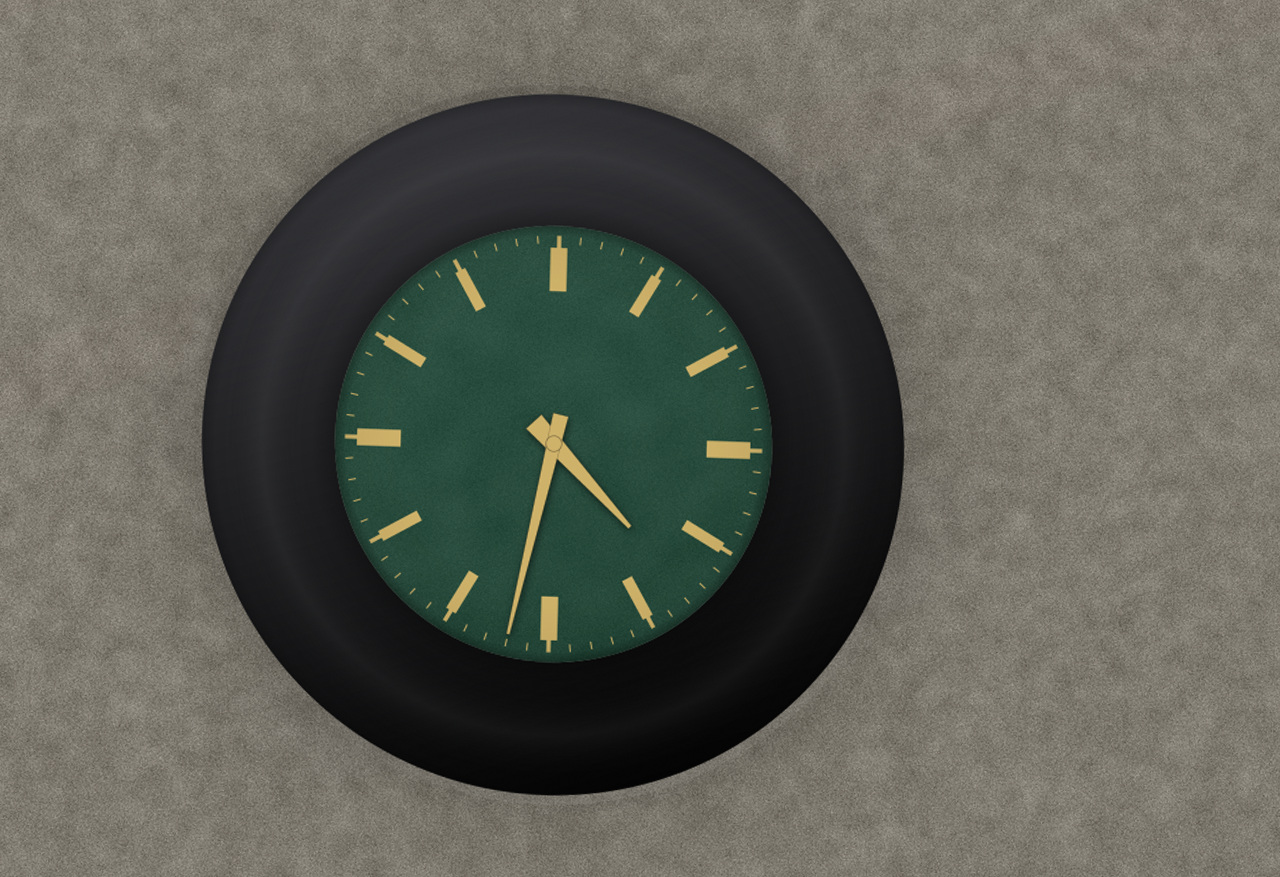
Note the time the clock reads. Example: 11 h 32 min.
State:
4 h 32 min
